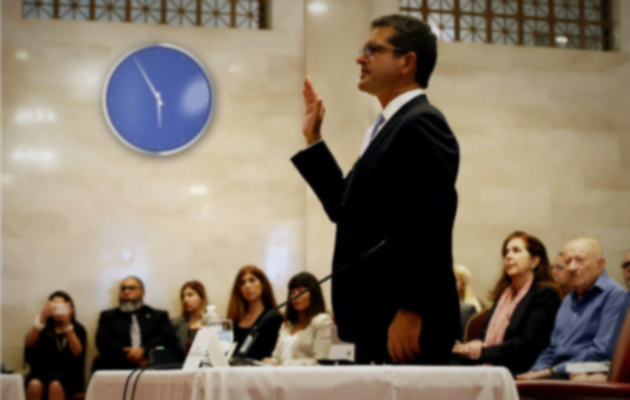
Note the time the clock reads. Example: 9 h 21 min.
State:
5 h 55 min
